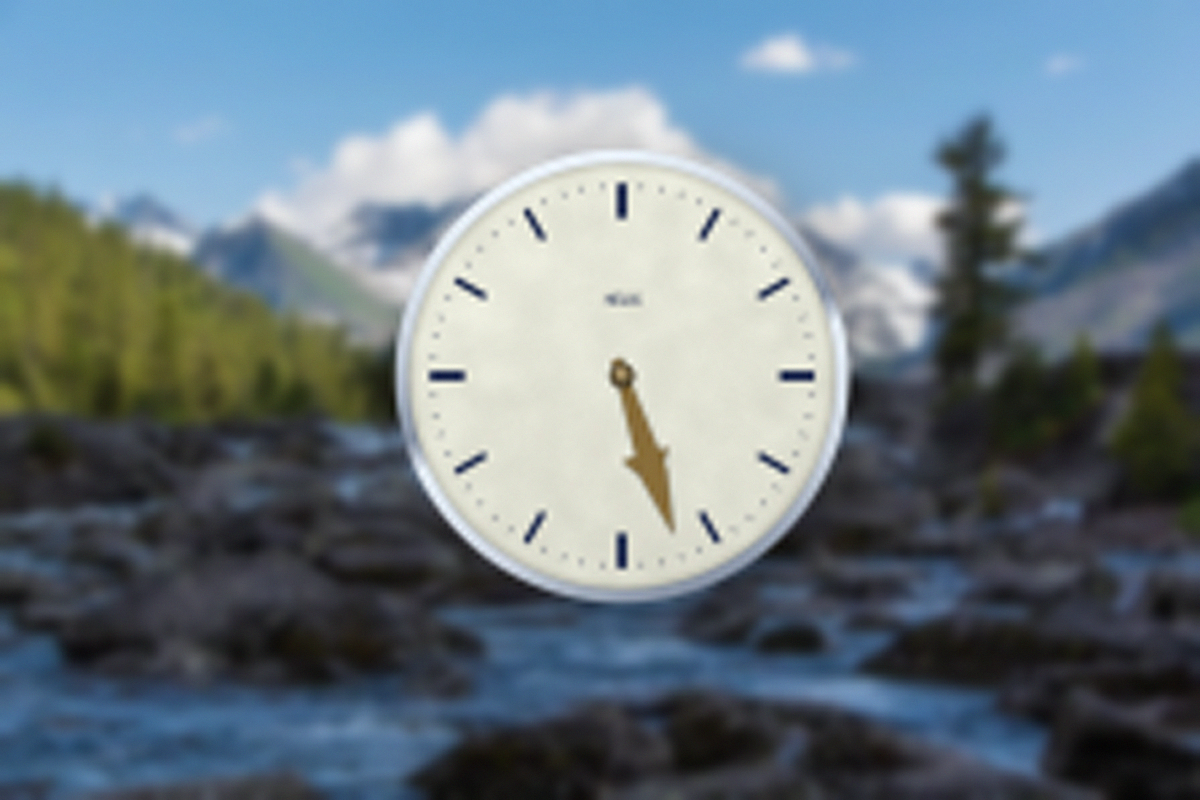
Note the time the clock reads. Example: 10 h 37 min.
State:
5 h 27 min
